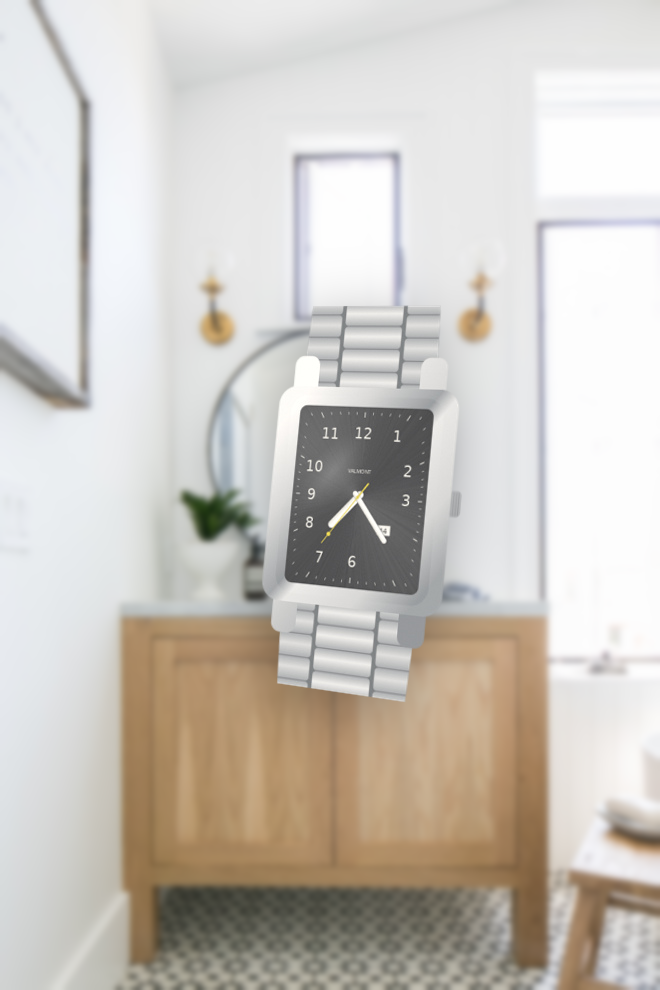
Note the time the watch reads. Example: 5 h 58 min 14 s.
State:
7 h 23 min 36 s
